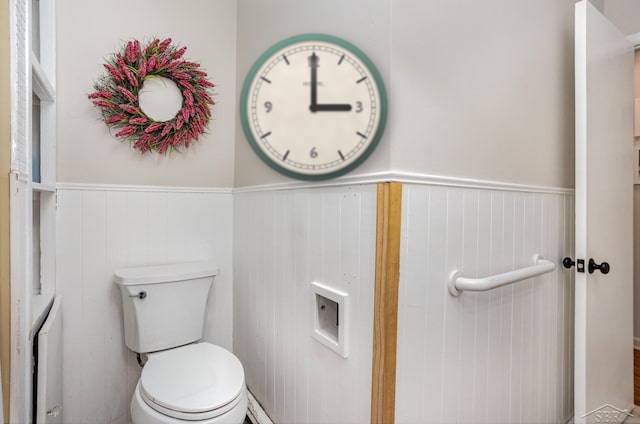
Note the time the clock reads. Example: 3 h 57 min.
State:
3 h 00 min
